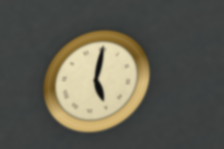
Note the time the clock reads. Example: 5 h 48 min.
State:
5 h 00 min
